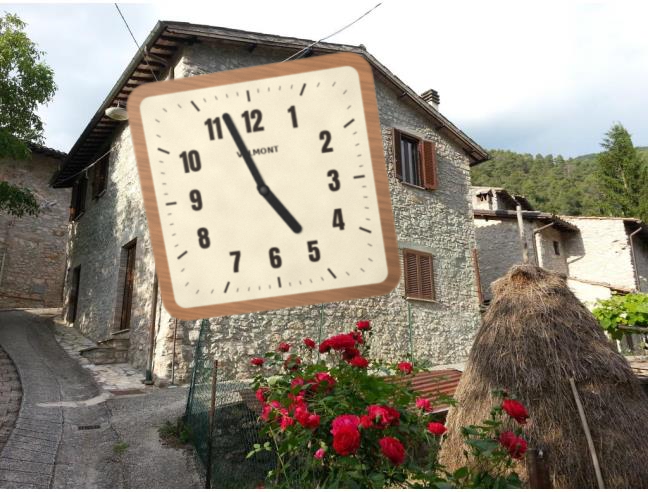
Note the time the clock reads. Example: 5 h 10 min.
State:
4 h 57 min
